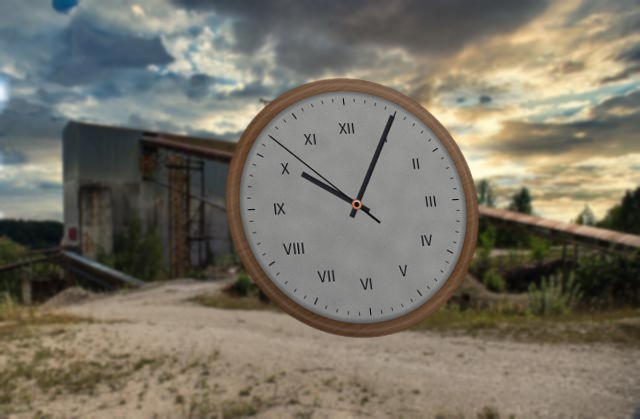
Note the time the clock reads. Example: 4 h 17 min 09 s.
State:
10 h 04 min 52 s
